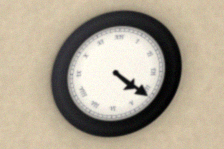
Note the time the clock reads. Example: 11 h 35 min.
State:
4 h 21 min
